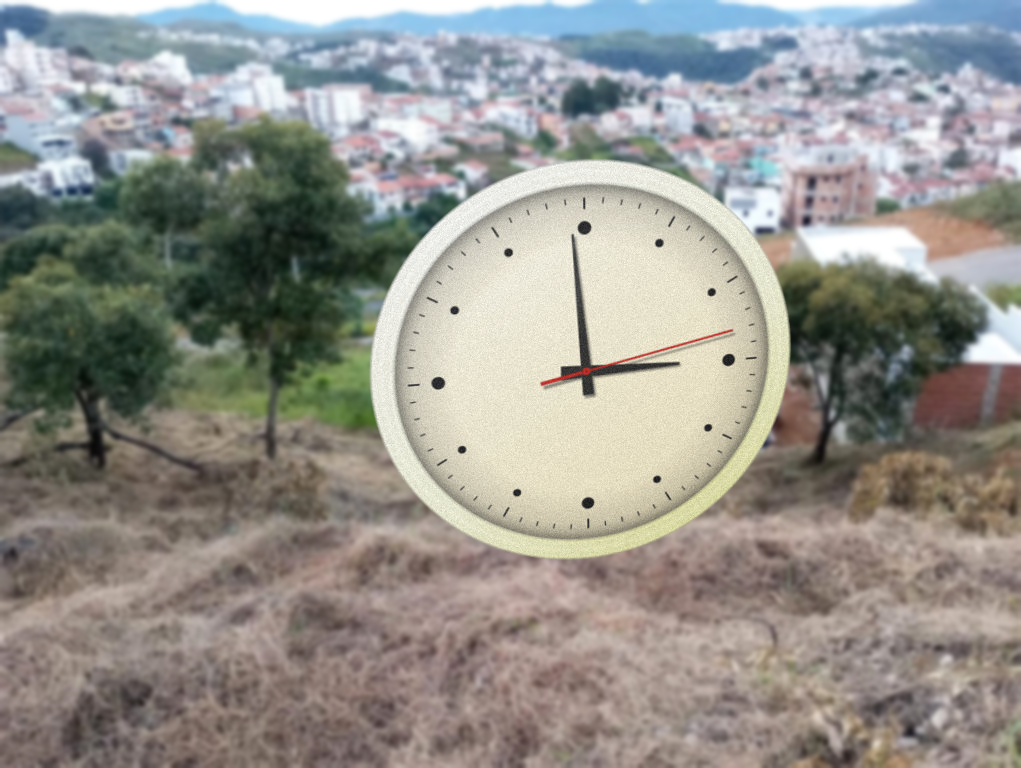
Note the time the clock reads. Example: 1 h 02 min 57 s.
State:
2 h 59 min 13 s
